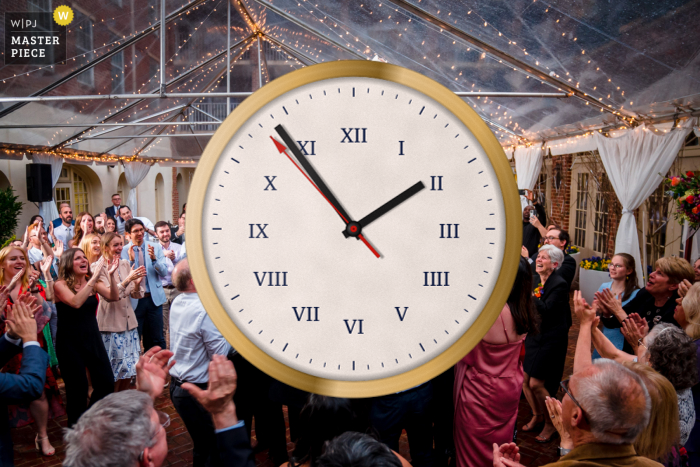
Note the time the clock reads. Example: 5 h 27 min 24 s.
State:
1 h 53 min 53 s
